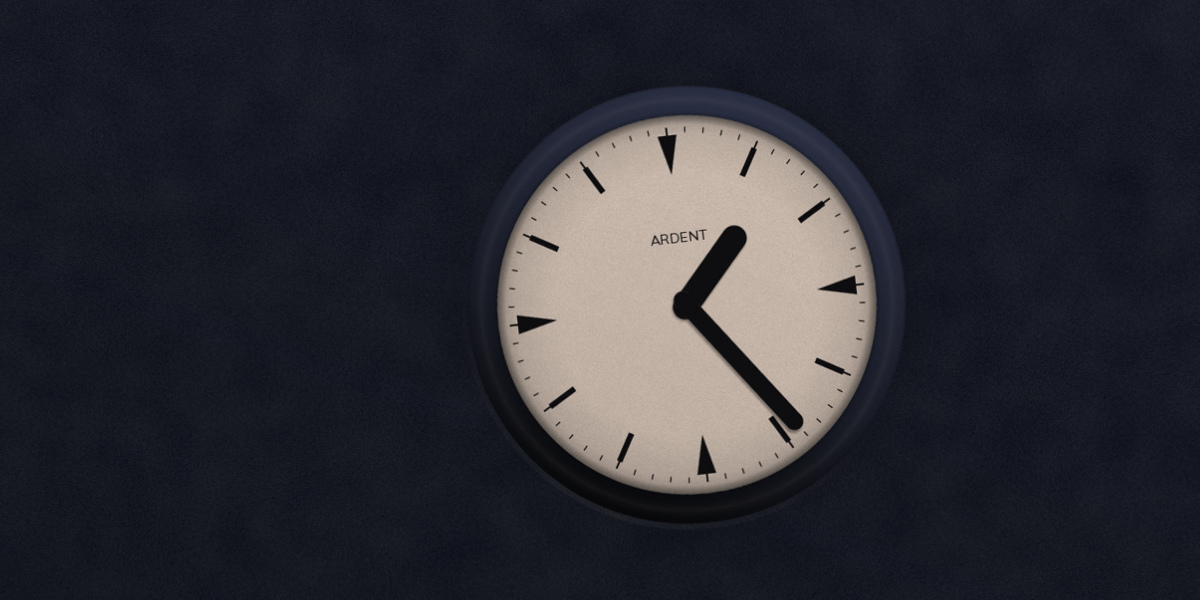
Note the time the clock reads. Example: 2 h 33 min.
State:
1 h 24 min
